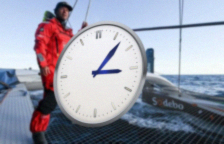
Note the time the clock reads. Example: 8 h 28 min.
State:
3 h 07 min
